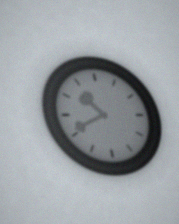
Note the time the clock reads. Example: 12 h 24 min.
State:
10 h 41 min
